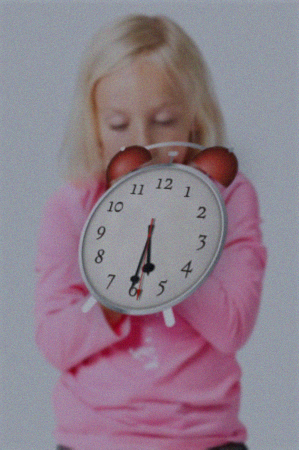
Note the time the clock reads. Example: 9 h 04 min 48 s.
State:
5 h 30 min 29 s
